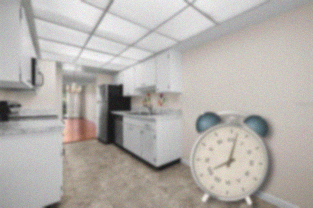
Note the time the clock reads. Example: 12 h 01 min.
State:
8 h 02 min
